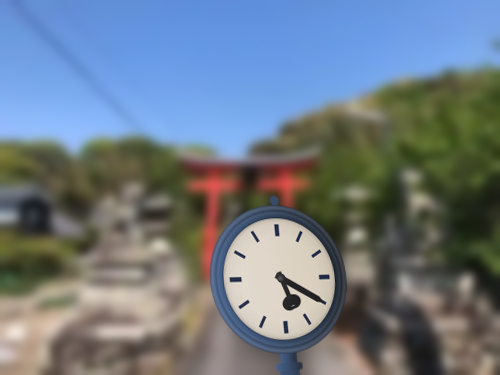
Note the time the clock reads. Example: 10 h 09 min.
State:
5 h 20 min
